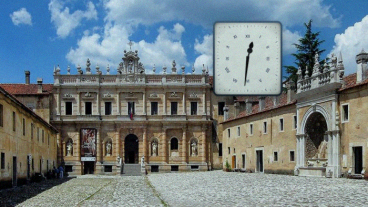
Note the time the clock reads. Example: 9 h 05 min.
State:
12 h 31 min
